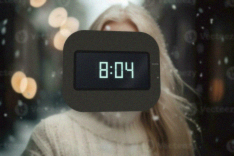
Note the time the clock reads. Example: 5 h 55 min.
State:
8 h 04 min
